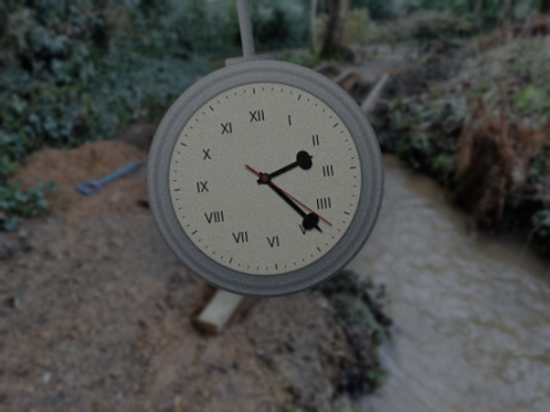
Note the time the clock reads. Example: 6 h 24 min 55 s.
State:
2 h 23 min 22 s
